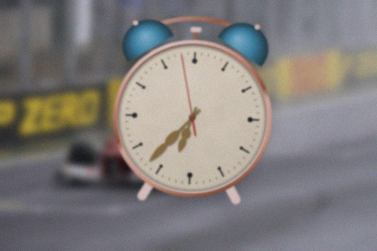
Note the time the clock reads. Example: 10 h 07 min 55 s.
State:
6 h 36 min 58 s
